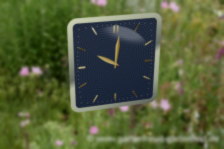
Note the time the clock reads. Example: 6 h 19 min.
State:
10 h 01 min
